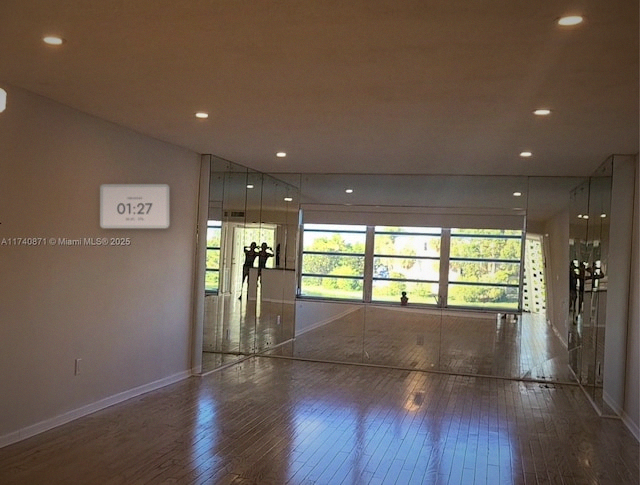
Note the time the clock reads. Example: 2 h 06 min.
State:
1 h 27 min
